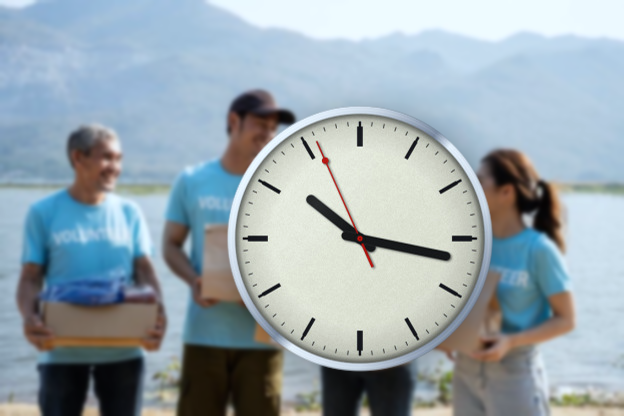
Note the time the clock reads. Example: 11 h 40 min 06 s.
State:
10 h 16 min 56 s
